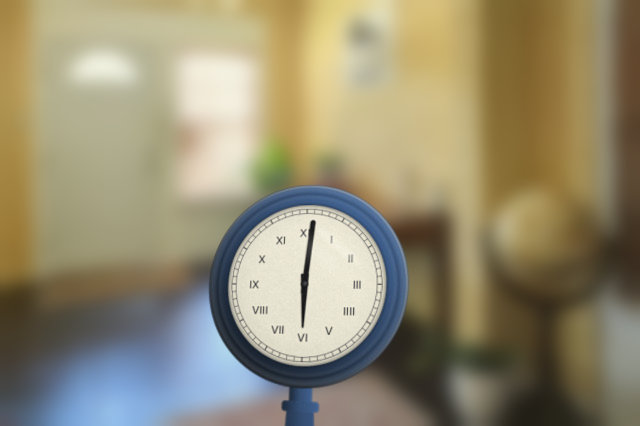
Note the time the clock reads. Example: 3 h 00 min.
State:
6 h 01 min
